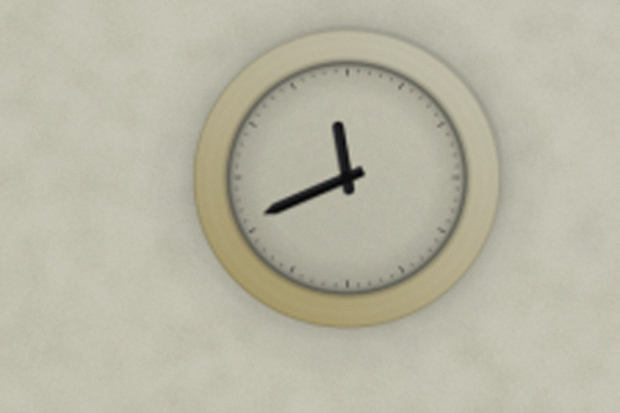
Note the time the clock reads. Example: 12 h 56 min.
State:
11 h 41 min
